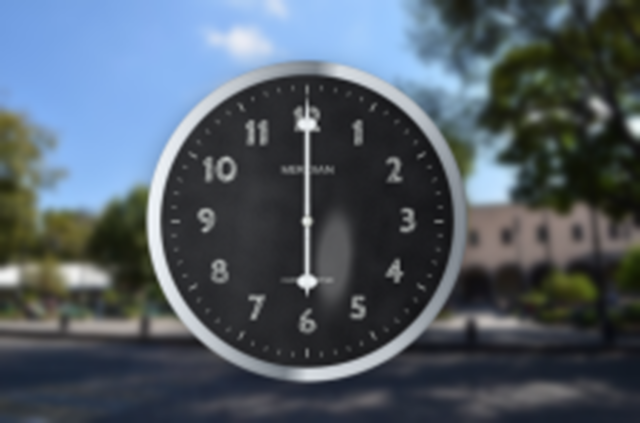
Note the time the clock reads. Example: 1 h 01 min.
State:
6 h 00 min
